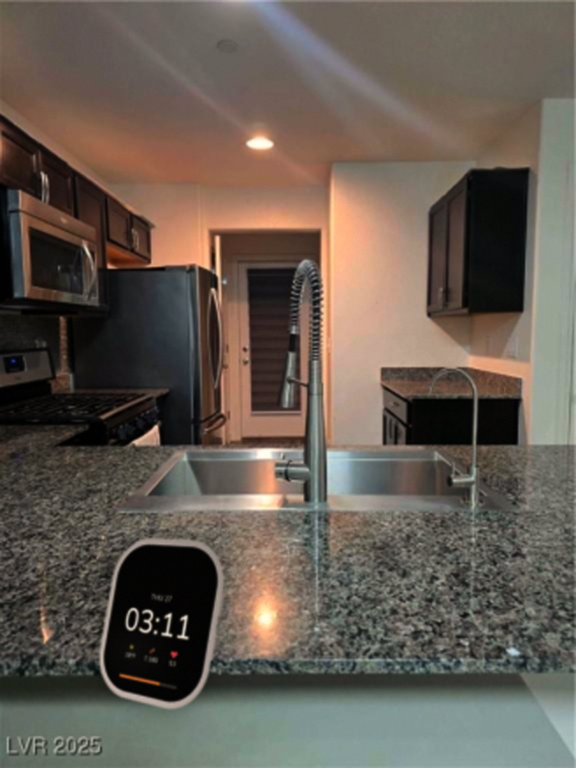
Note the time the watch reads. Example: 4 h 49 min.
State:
3 h 11 min
